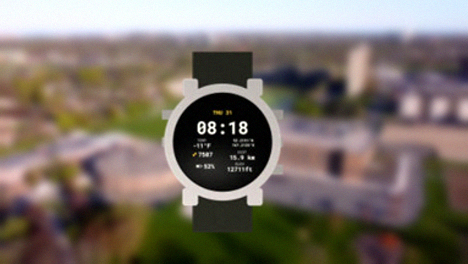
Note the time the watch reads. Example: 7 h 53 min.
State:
8 h 18 min
